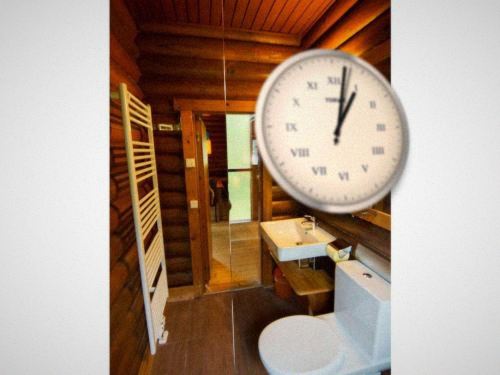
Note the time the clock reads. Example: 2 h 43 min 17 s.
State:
1 h 02 min 03 s
